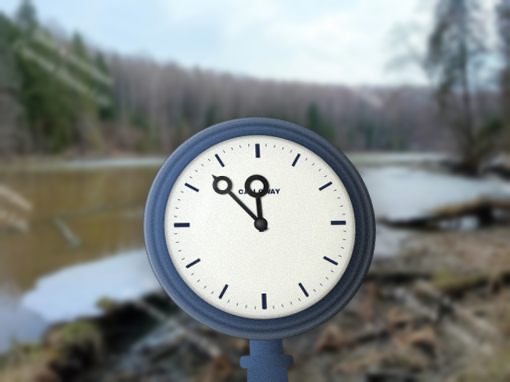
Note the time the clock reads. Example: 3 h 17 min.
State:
11 h 53 min
